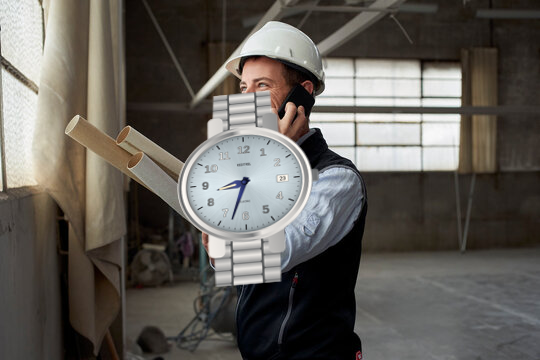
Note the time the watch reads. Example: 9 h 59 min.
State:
8 h 33 min
